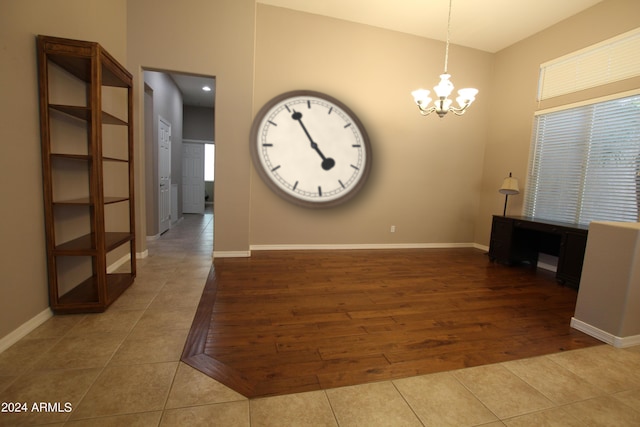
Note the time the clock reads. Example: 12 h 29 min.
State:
4 h 56 min
